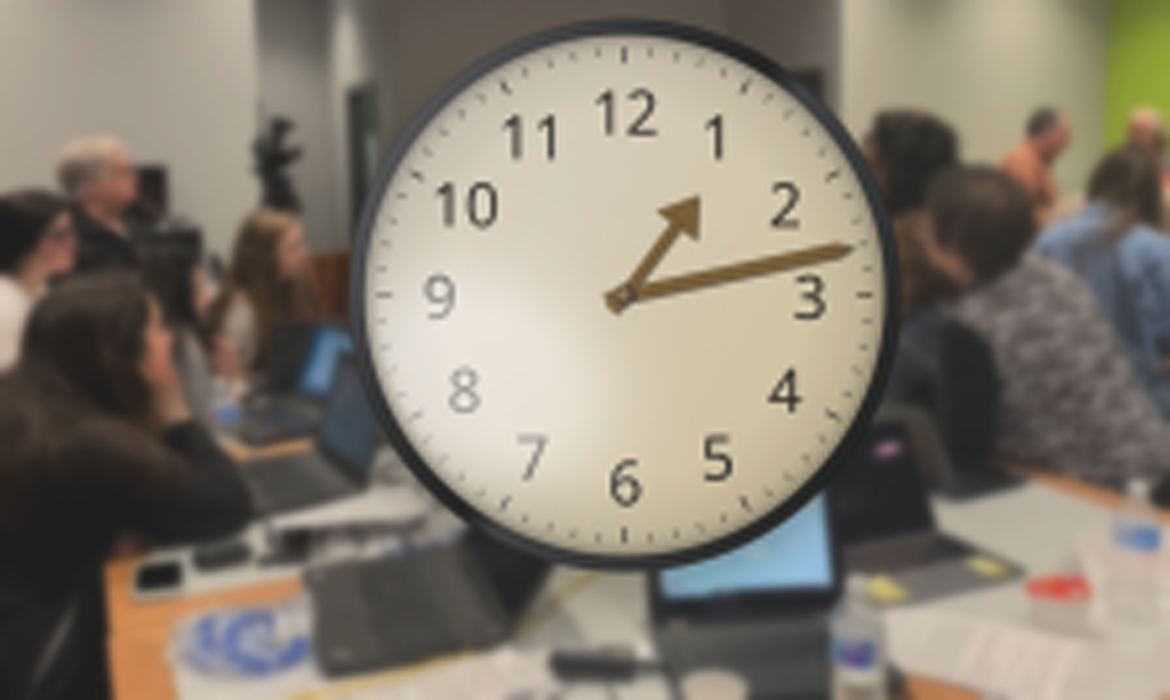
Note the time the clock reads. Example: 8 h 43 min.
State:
1 h 13 min
